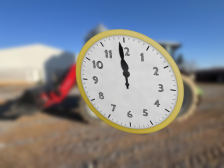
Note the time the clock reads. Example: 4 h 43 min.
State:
11 h 59 min
